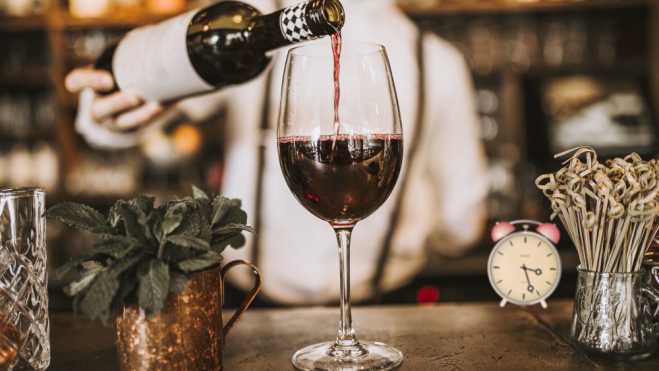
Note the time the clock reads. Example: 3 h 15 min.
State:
3 h 27 min
